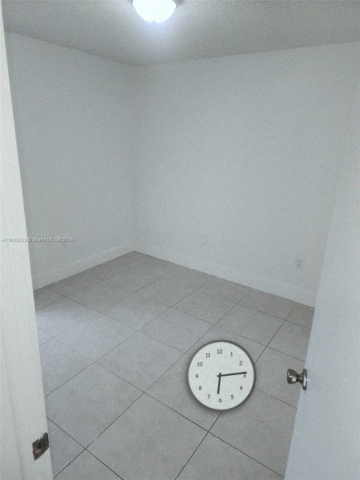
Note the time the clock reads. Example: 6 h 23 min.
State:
6 h 14 min
